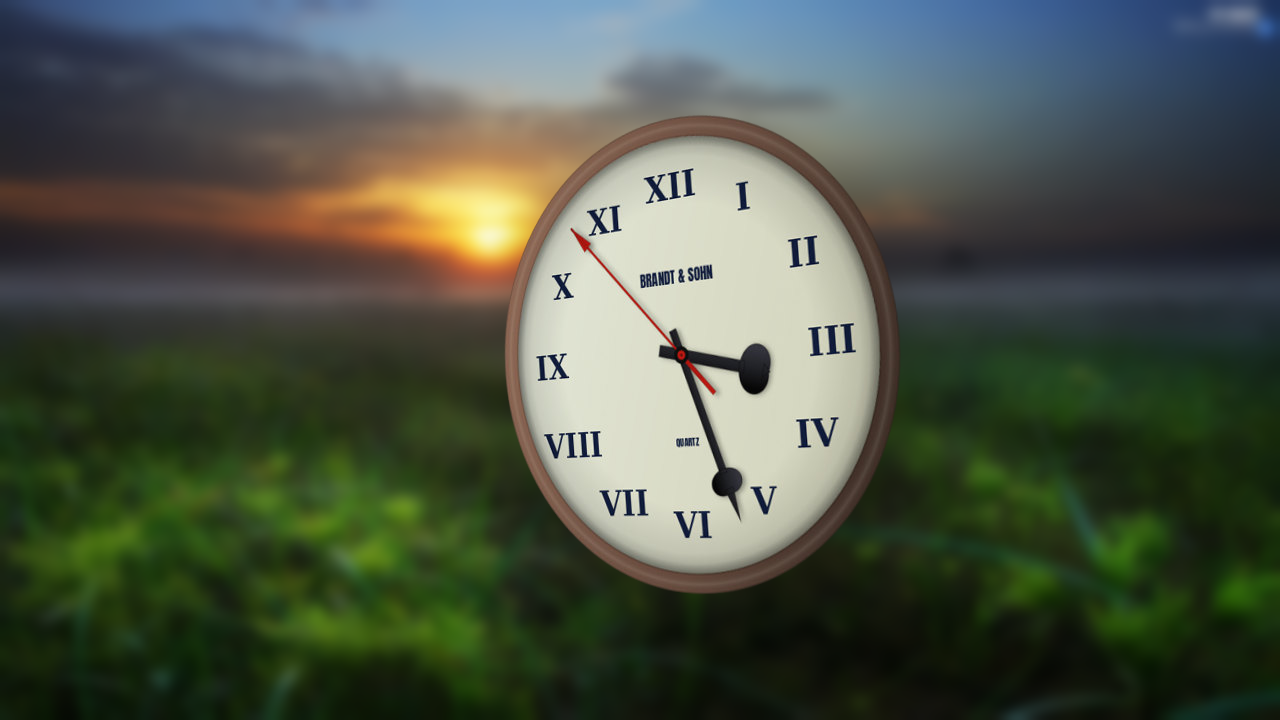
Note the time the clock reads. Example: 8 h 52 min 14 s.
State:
3 h 26 min 53 s
